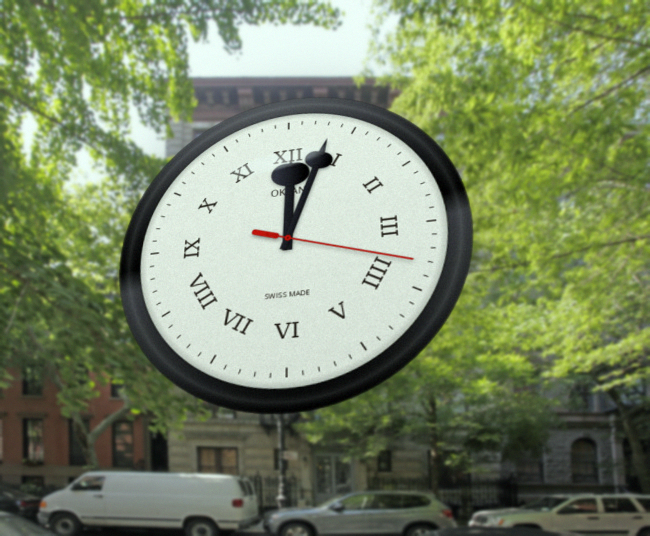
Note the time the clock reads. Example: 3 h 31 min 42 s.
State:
12 h 03 min 18 s
